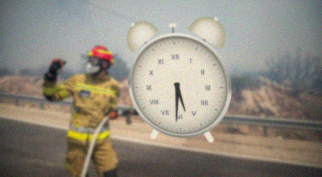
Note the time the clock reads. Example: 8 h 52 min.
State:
5 h 31 min
